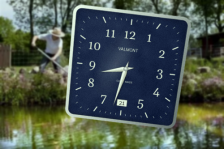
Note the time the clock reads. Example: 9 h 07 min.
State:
8 h 32 min
